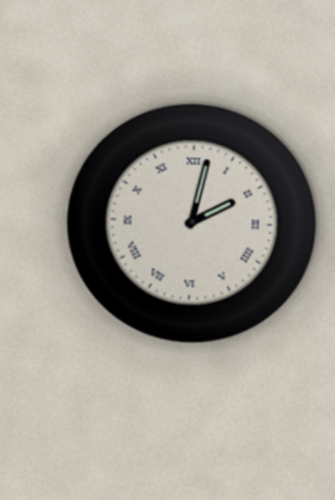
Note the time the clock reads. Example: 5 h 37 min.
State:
2 h 02 min
